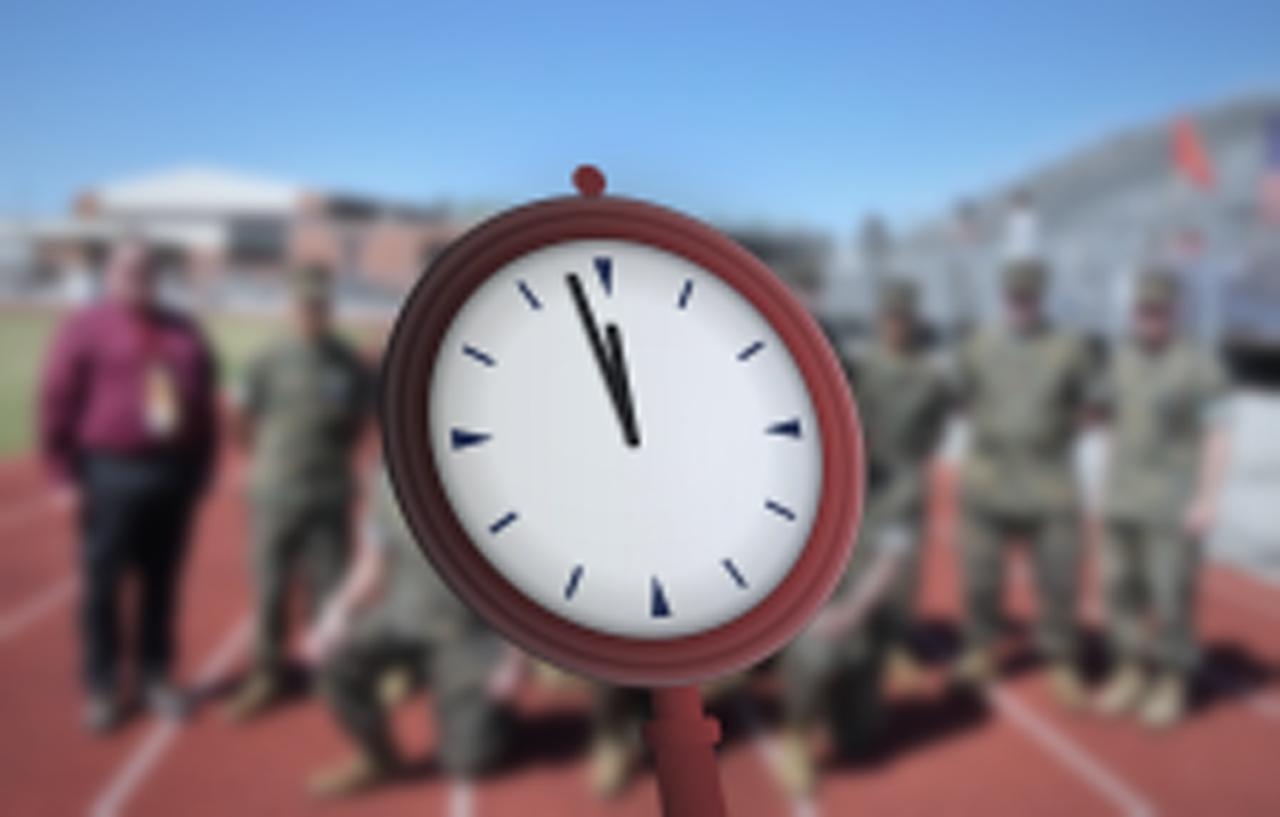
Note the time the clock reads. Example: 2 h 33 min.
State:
11 h 58 min
